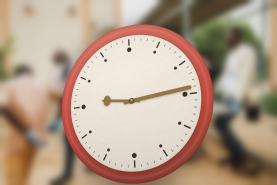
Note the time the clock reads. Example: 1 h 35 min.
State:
9 h 14 min
